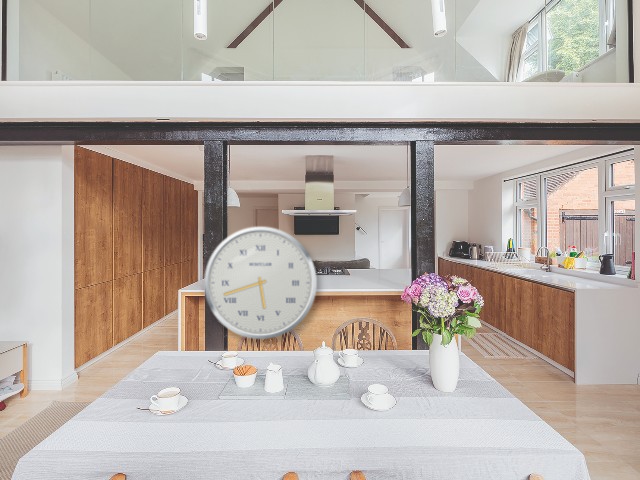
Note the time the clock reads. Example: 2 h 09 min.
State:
5 h 42 min
